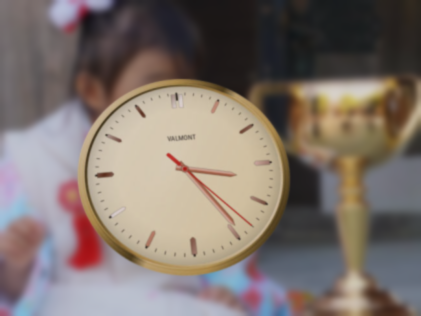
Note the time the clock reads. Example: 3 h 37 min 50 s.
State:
3 h 24 min 23 s
